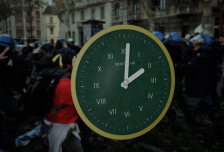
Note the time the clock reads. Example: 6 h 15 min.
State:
2 h 01 min
